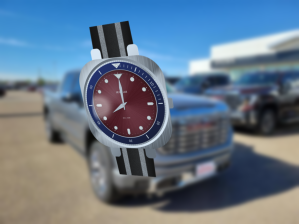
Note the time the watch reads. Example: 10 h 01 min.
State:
8 h 00 min
